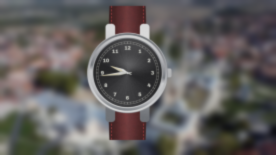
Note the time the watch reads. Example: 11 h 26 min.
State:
9 h 44 min
